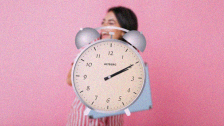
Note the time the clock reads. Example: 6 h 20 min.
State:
2 h 10 min
